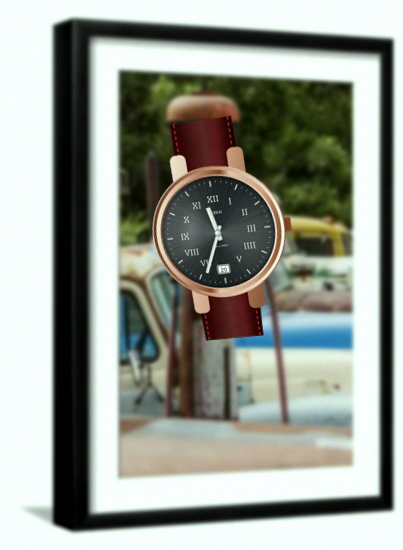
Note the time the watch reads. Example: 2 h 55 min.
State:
11 h 34 min
